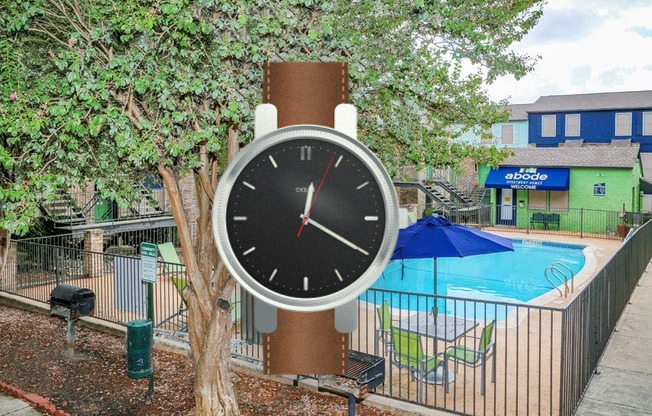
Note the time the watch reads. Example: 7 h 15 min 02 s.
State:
12 h 20 min 04 s
